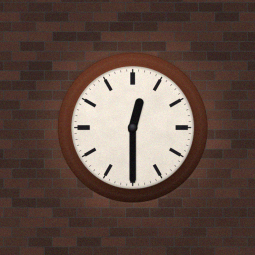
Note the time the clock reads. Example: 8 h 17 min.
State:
12 h 30 min
